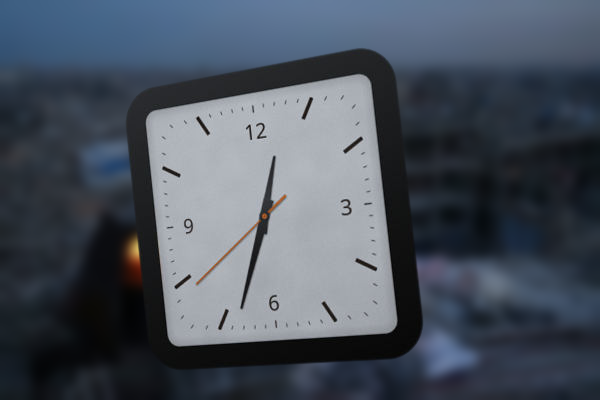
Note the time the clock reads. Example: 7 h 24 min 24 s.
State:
12 h 33 min 39 s
